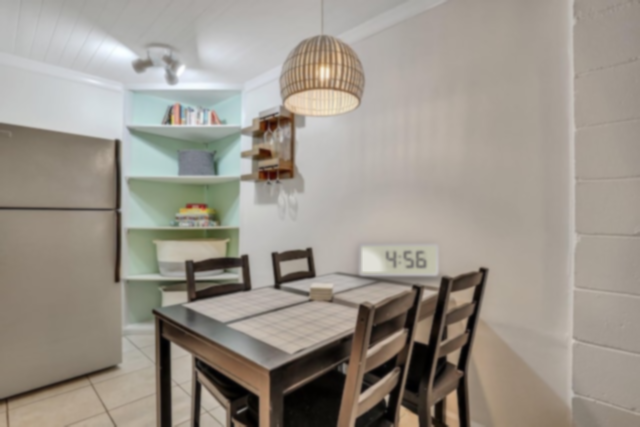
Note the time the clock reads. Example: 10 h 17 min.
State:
4 h 56 min
